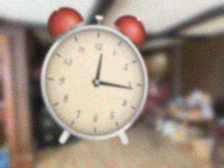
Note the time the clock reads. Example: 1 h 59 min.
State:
12 h 16 min
